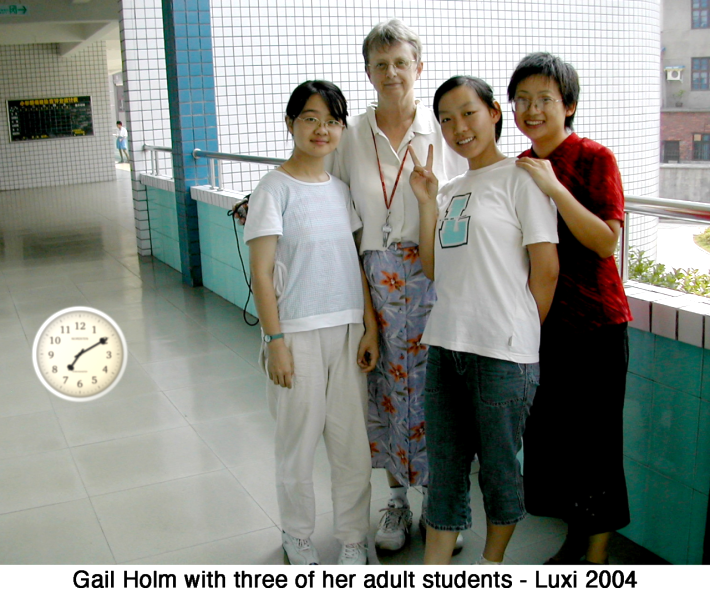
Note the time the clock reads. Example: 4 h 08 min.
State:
7 h 10 min
